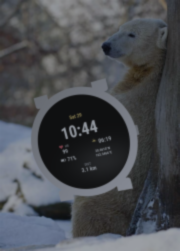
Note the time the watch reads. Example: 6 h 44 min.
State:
10 h 44 min
